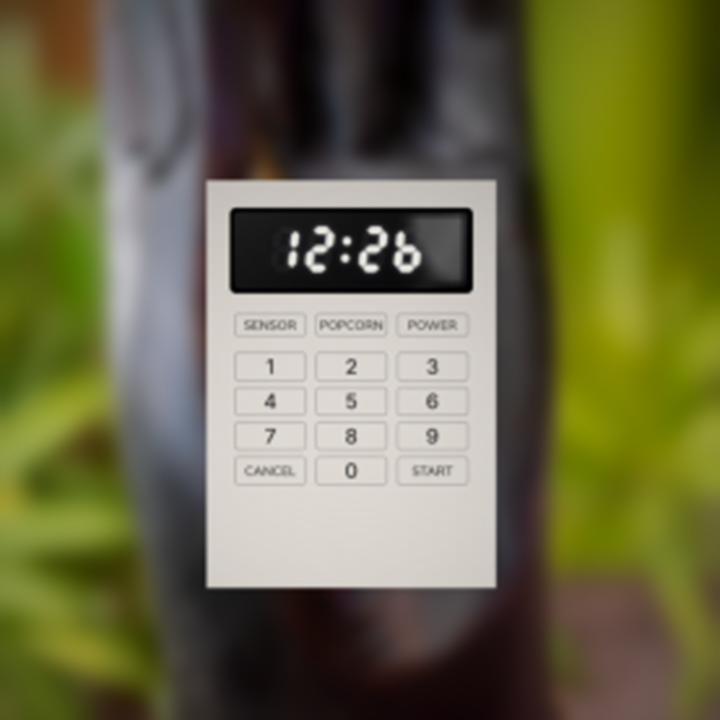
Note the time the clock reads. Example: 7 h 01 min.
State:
12 h 26 min
